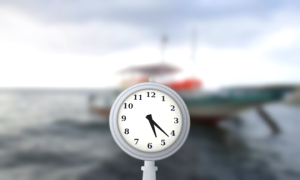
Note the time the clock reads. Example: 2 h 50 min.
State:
5 h 22 min
